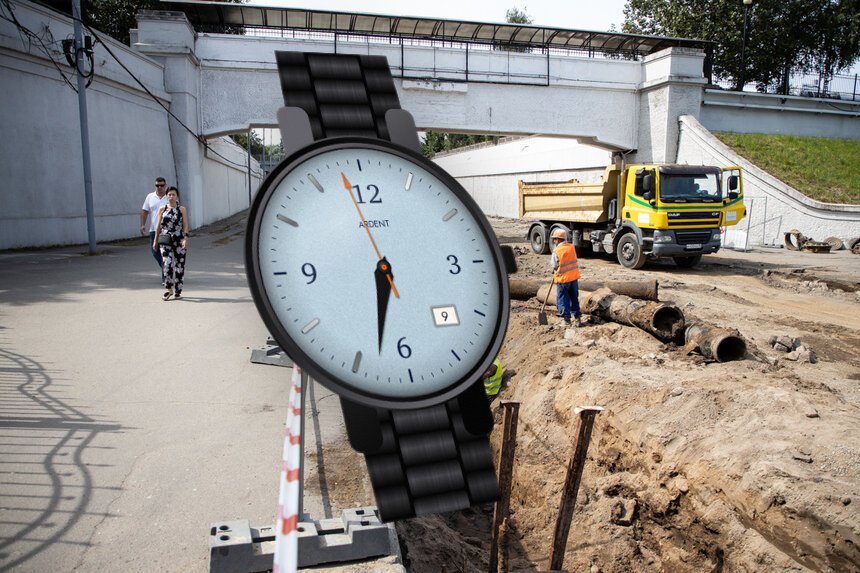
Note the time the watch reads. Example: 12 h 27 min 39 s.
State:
6 h 32 min 58 s
